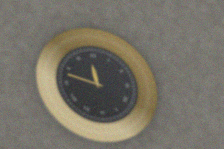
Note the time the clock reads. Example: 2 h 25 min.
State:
11 h 48 min
